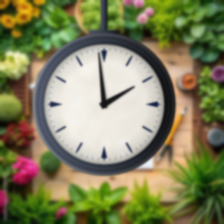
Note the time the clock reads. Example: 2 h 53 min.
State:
1 h 59 min
